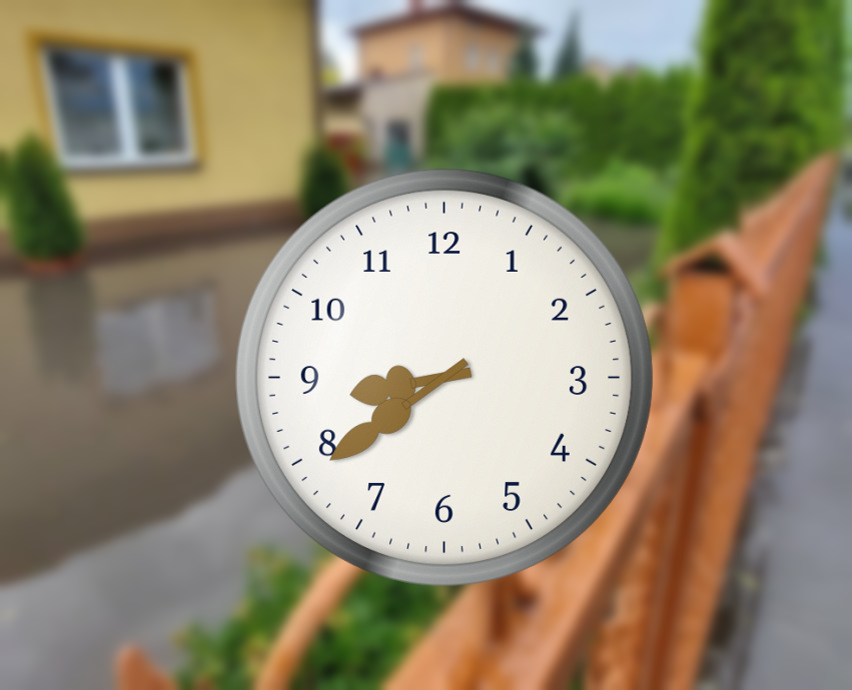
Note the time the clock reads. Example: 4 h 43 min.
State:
8 h 39 min
